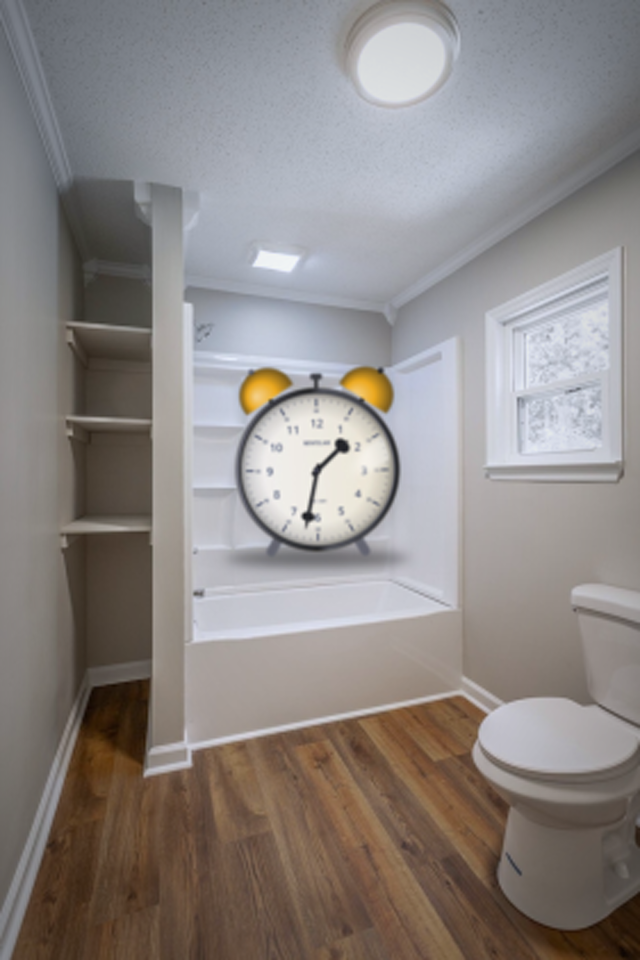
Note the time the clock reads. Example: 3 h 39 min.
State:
1 h 32 min
